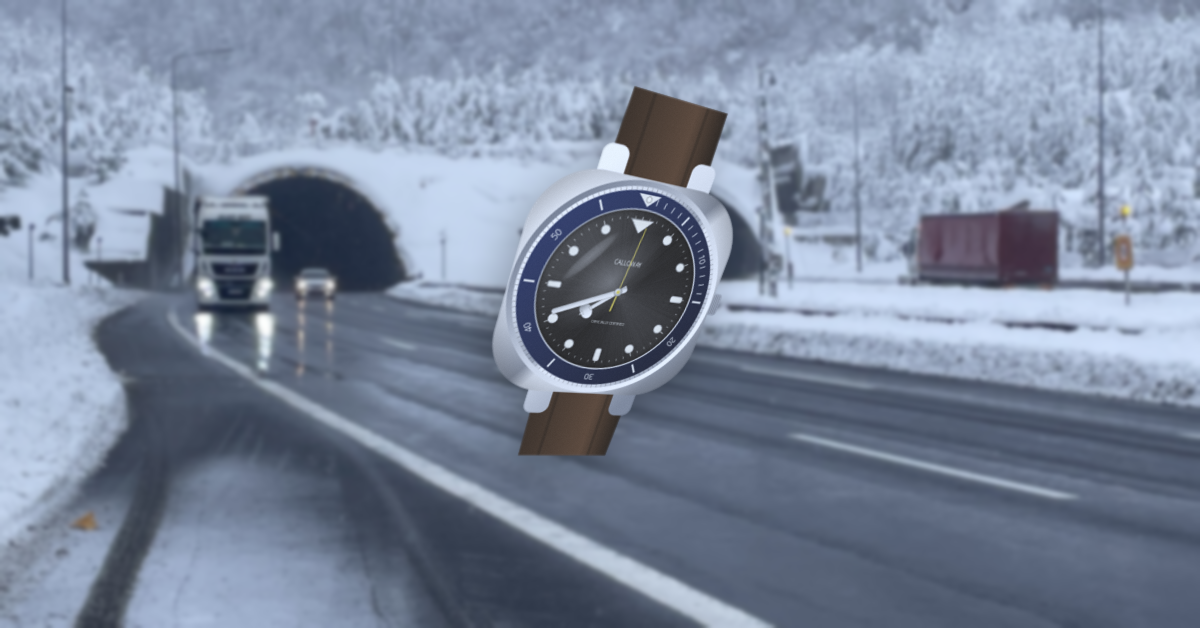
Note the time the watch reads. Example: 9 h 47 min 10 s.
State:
7 h 41 min 01 s
